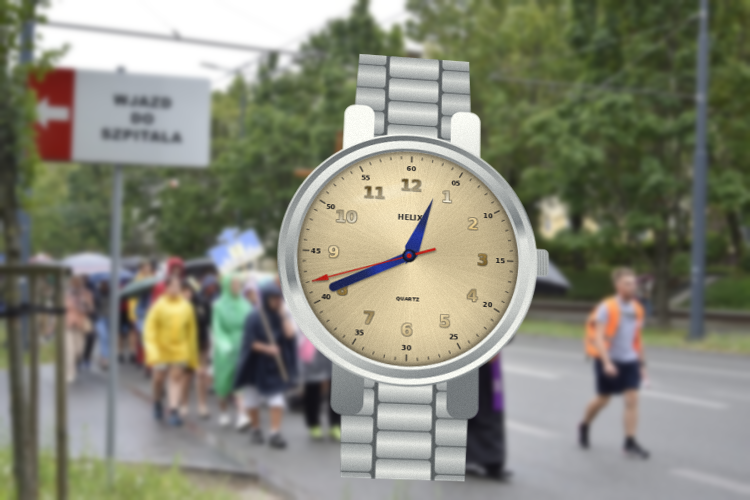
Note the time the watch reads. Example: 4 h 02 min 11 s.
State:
12 h 40 min 42 s
